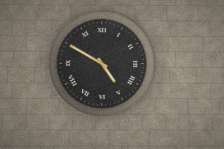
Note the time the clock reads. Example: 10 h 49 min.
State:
4 h 50 min
